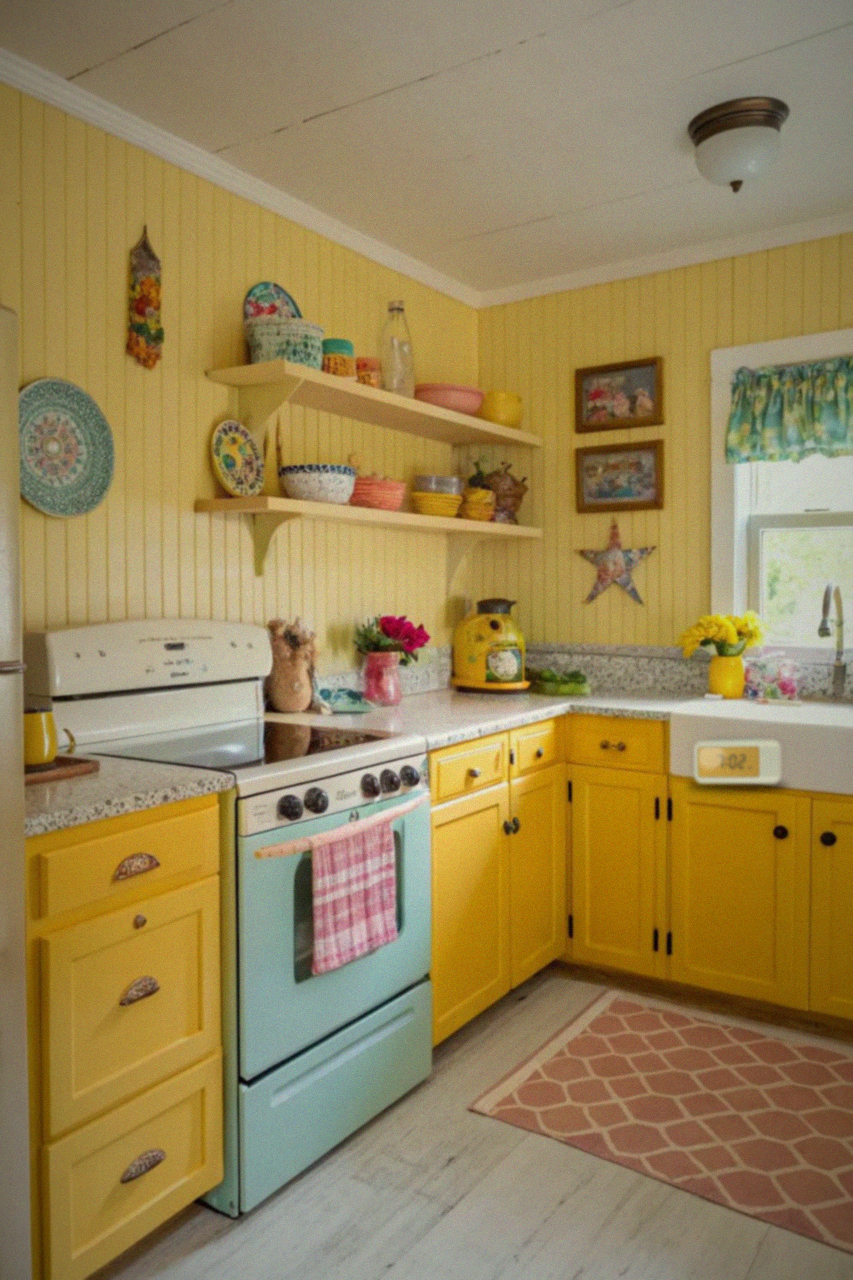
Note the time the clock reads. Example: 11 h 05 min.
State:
7 h 02 min
